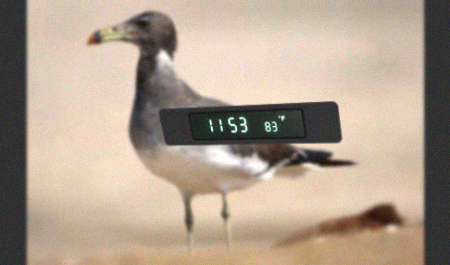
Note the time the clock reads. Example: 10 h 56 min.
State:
11 h 53 min
